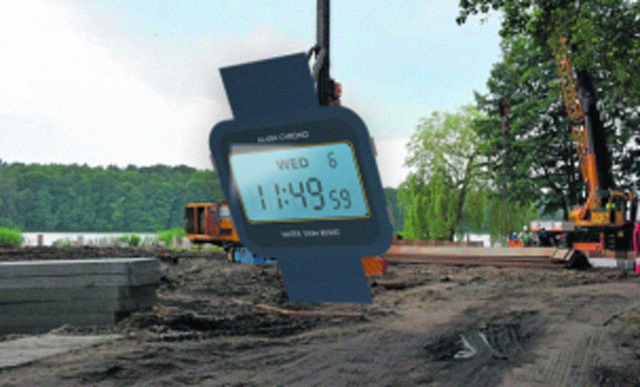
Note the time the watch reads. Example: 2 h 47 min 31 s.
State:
11 h 49 min 59 s
